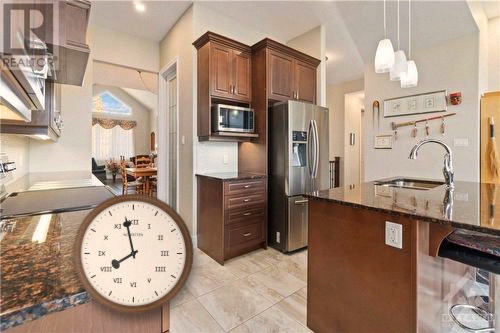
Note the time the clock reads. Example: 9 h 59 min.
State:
7 h 58 min
